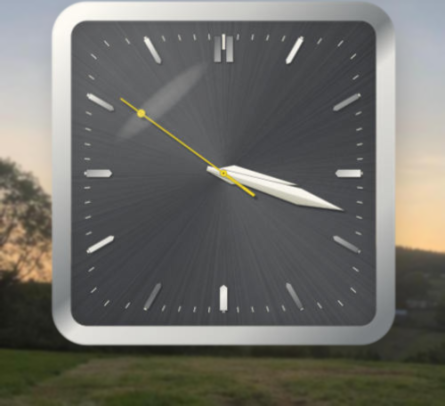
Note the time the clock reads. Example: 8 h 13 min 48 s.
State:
3 h 17 min 51 s
